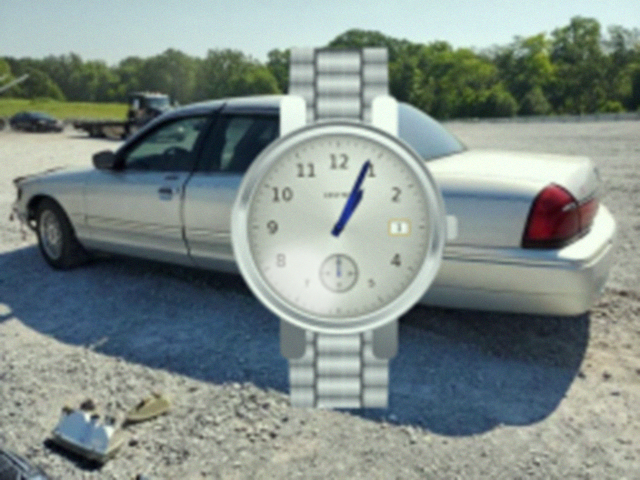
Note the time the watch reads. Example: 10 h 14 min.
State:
1 h 04 min
